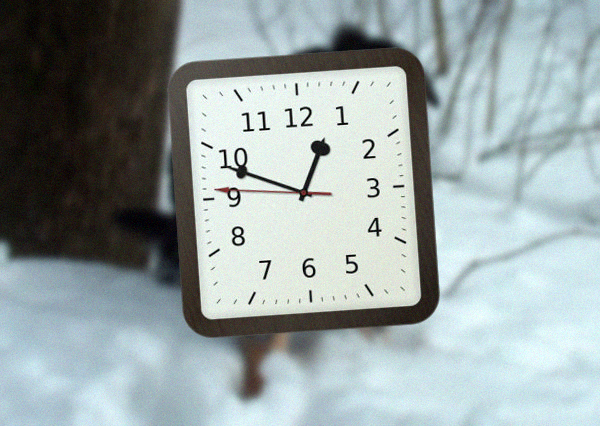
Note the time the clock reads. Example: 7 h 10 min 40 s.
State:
12 h 48 min 46 s
